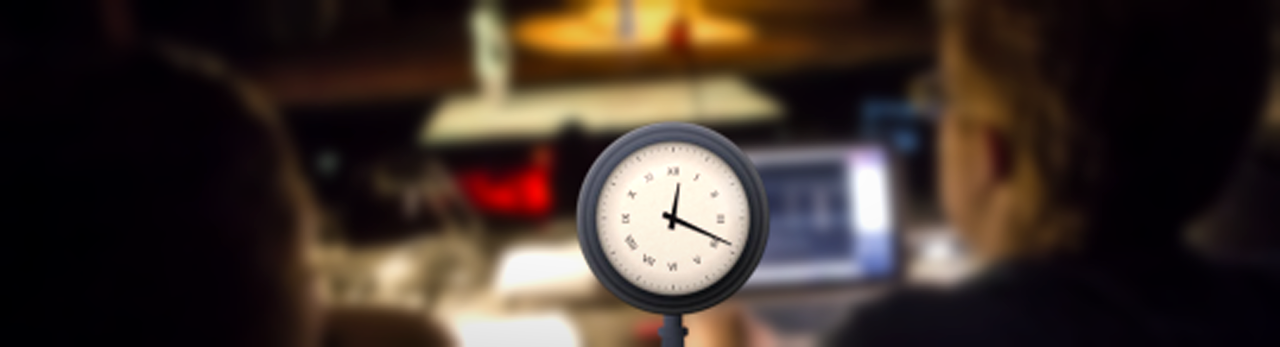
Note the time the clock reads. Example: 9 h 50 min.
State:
12 h 19 min
